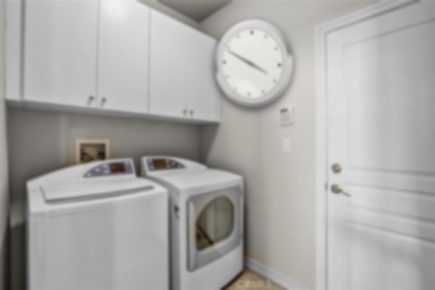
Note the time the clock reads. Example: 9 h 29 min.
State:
3 h 49 min
